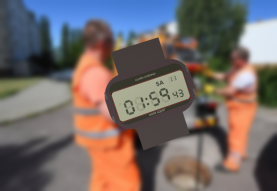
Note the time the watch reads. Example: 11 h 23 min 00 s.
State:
1 h 59 min 43 s
